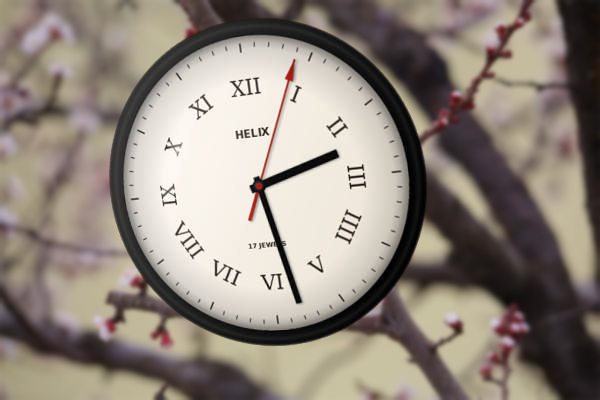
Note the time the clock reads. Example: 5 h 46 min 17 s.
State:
2 h 28 min 04 s
